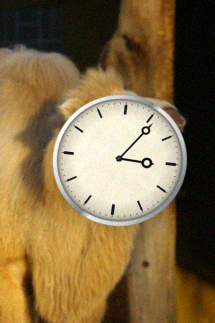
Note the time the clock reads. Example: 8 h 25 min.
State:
3 h 06 min
